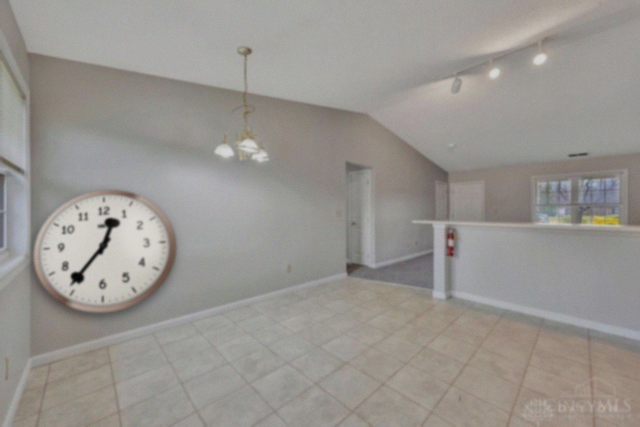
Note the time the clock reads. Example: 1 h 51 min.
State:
12 h 36 min
